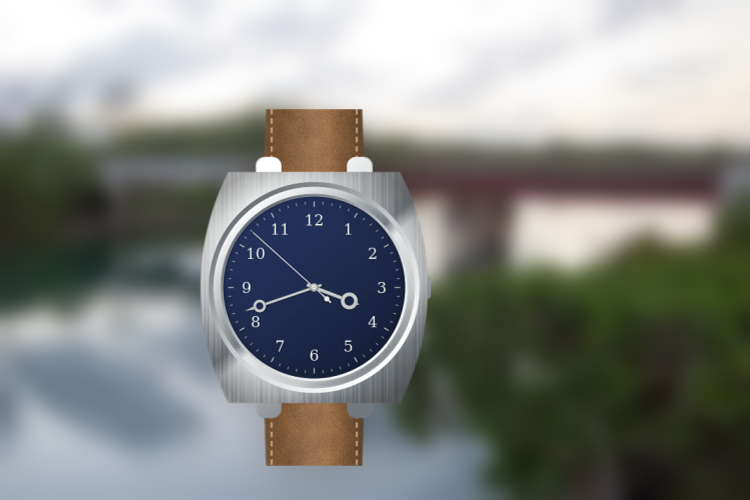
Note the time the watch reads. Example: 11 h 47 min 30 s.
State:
3 h 41 min 52 s
